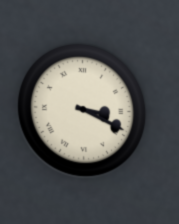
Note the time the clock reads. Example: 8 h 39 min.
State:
3 h 19 min
